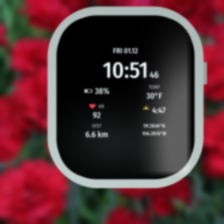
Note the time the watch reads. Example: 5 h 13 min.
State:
10 h 51 min
